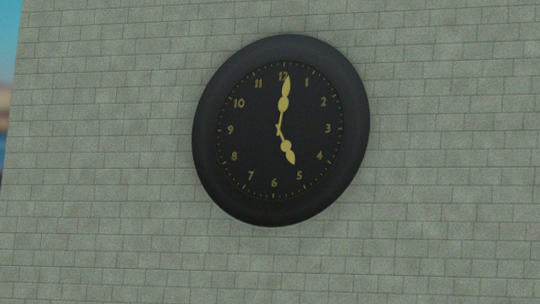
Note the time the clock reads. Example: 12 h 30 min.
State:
5 h 01 min
